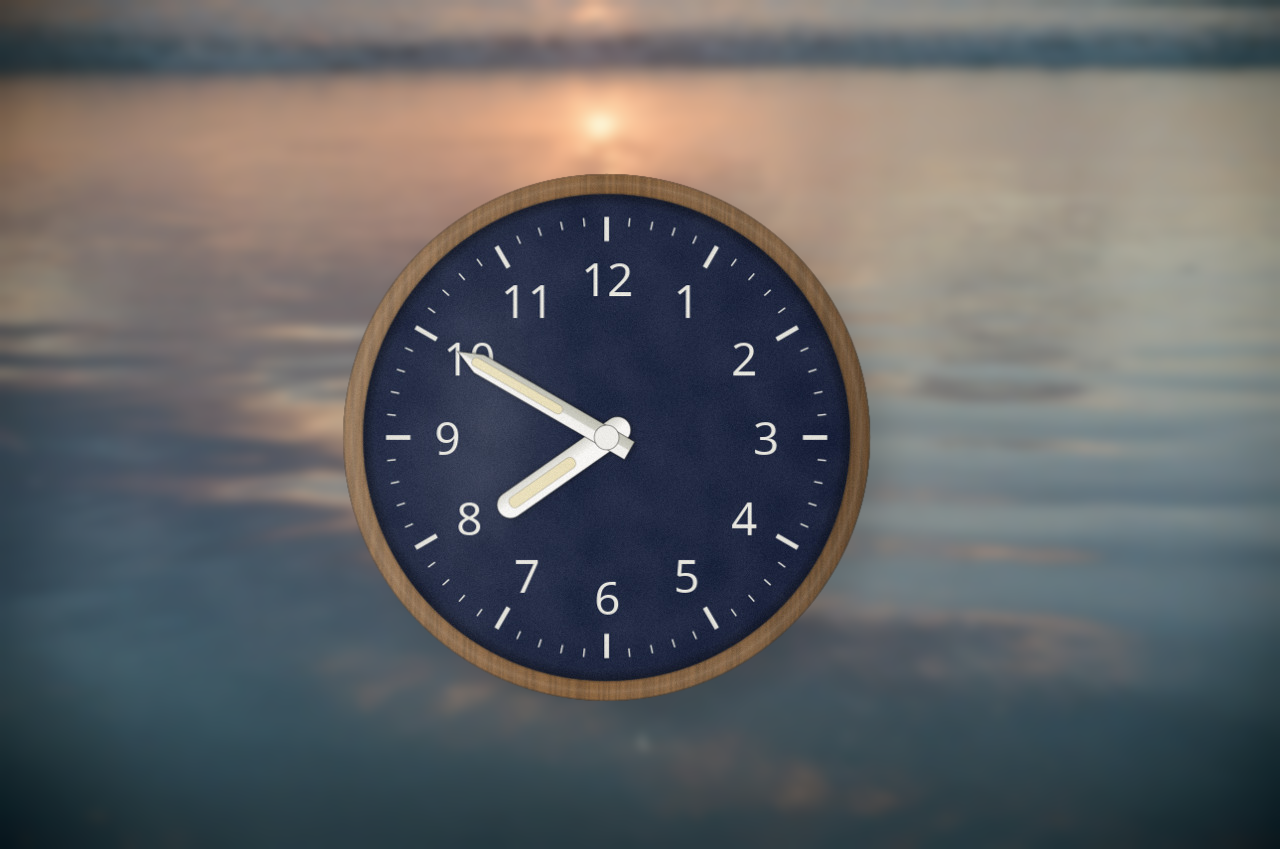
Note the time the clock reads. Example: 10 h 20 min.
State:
7 h 50 min
